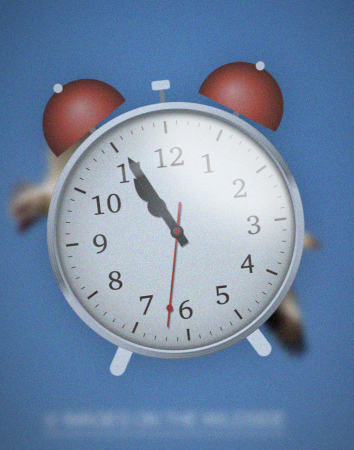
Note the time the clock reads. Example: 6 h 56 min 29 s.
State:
10 h 55 min 32 s
